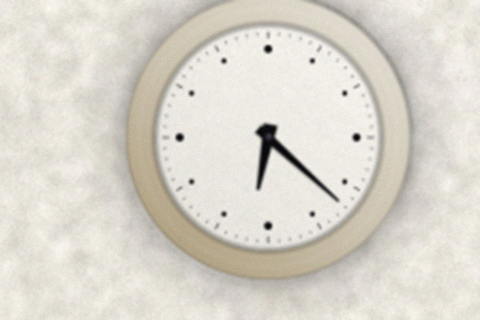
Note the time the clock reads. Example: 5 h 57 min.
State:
6 h 22 min
